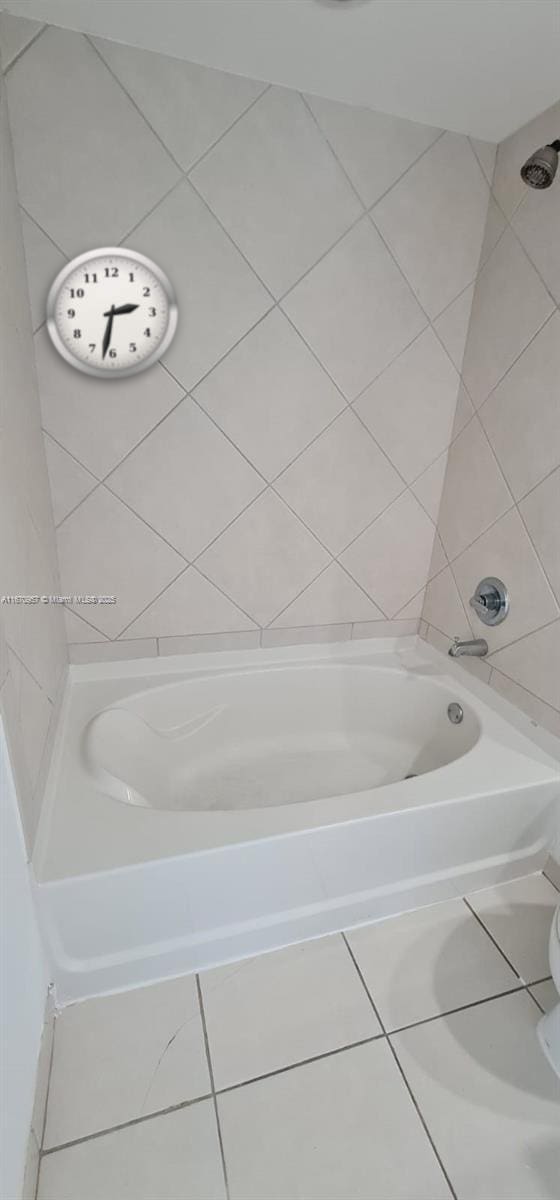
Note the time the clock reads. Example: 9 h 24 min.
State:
2 h 32 min
